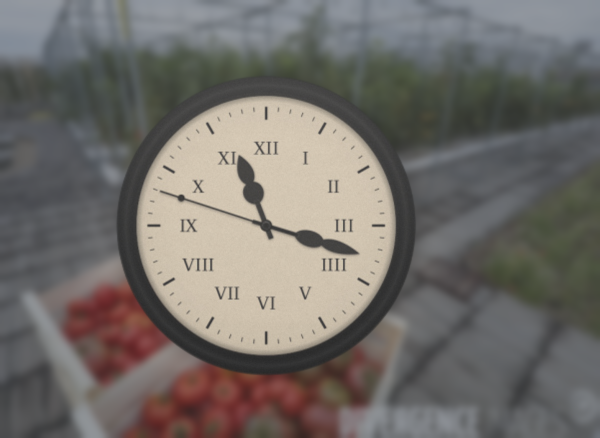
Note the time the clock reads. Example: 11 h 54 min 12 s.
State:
11 h 17 min 48 s
